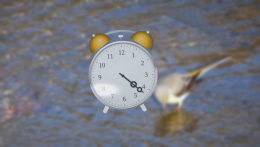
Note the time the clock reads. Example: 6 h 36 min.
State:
4 h 22 min
